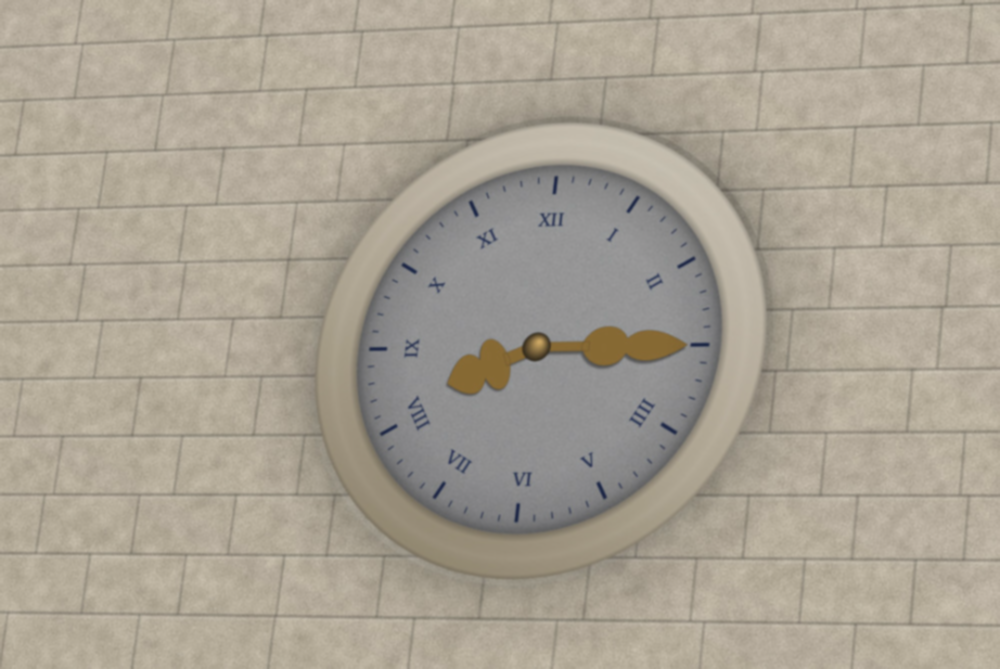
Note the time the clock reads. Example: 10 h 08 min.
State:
8 h 15 min
